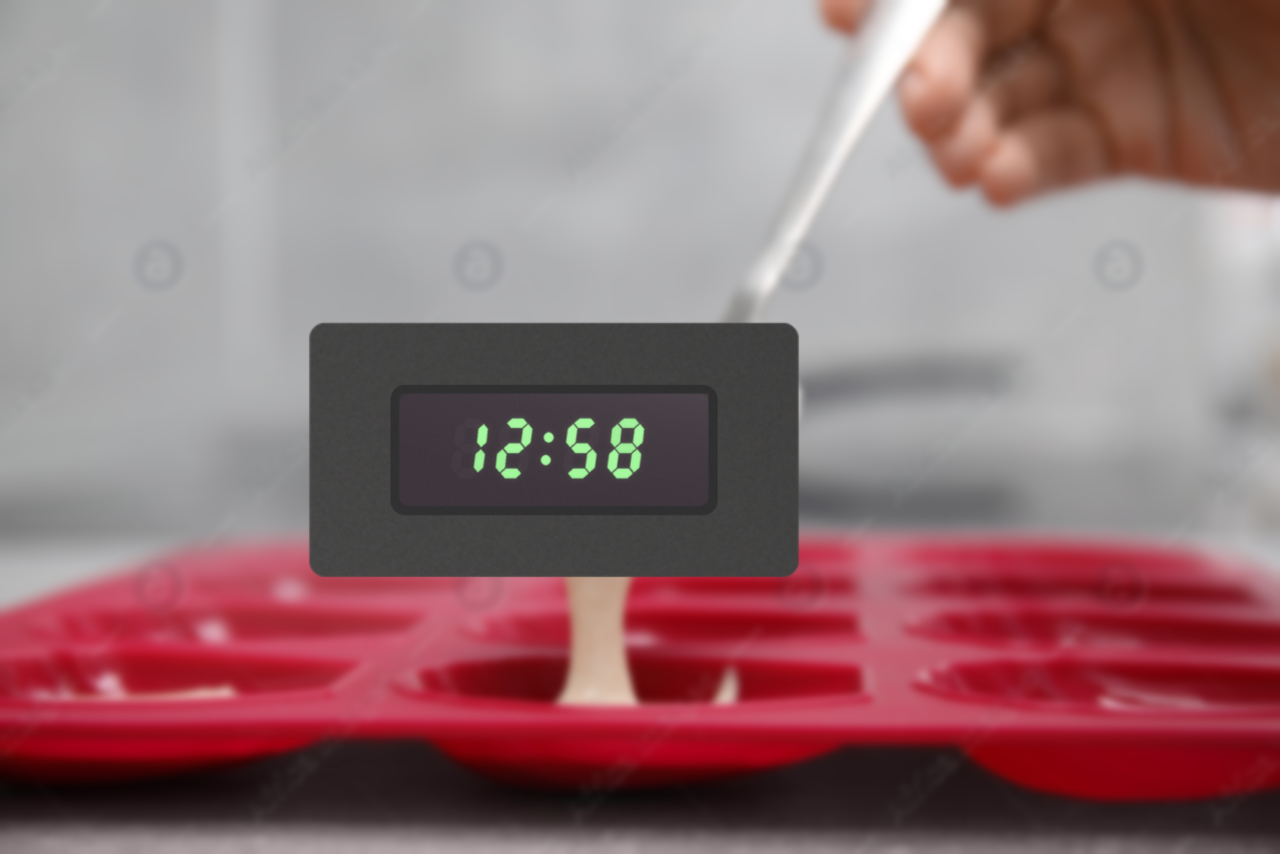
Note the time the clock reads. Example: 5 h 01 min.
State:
12 h 58 min
